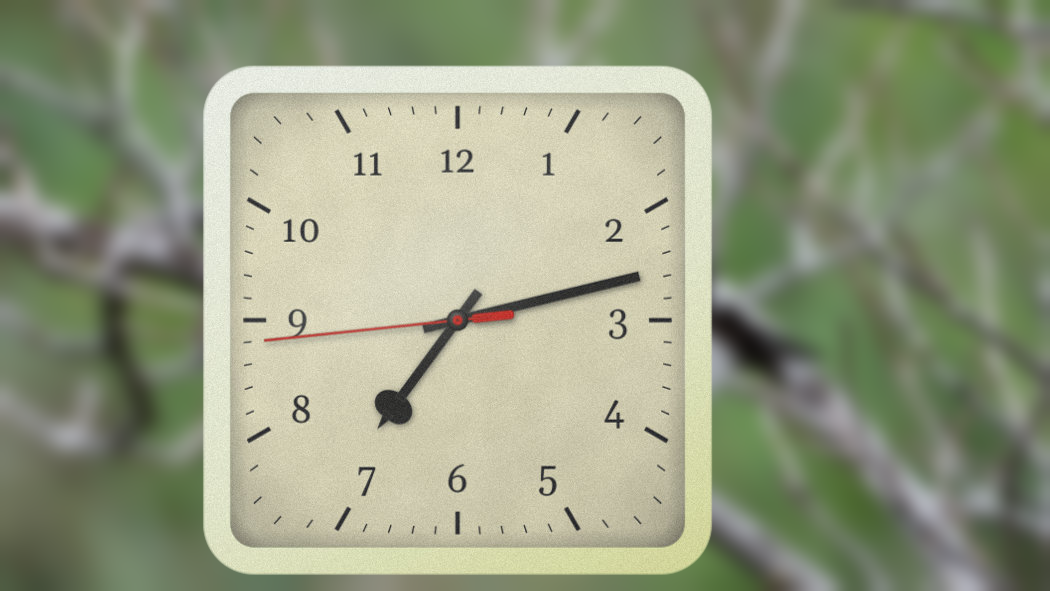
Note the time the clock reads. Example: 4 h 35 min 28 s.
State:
7 h 12 min 44 s
